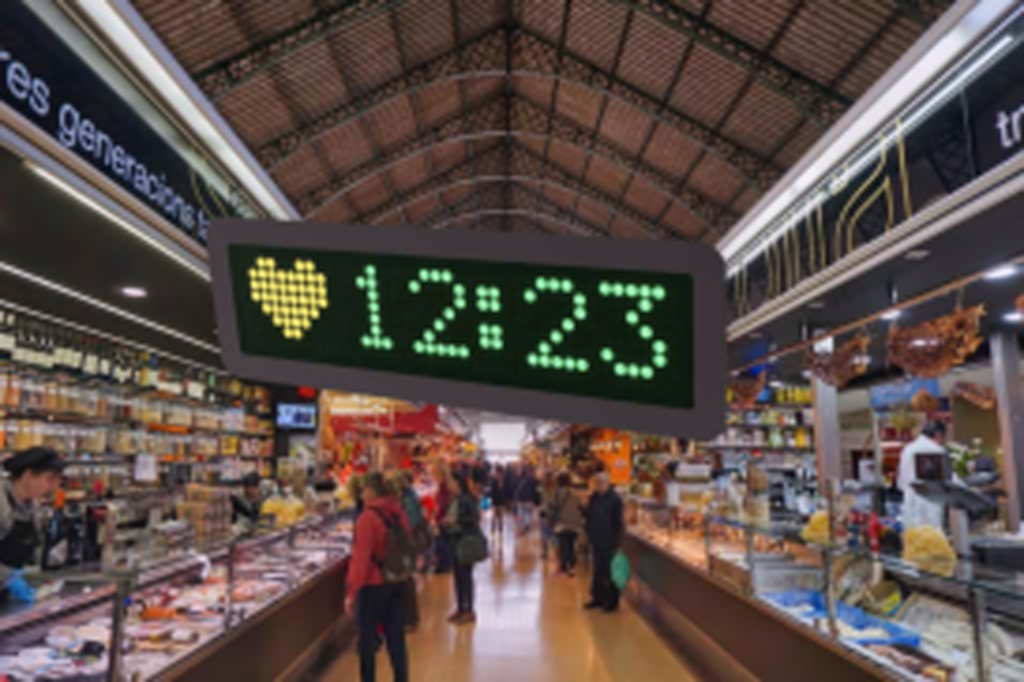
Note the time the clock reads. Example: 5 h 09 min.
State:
12 h 23 min
